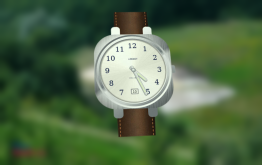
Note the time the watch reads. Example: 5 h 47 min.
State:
4 h 26 min
